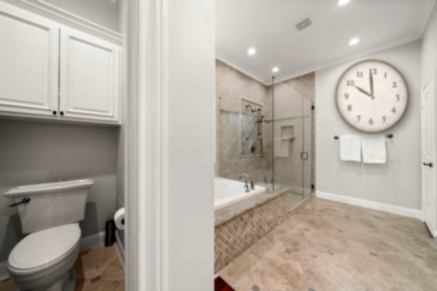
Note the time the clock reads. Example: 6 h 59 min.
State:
9 h 59 min
